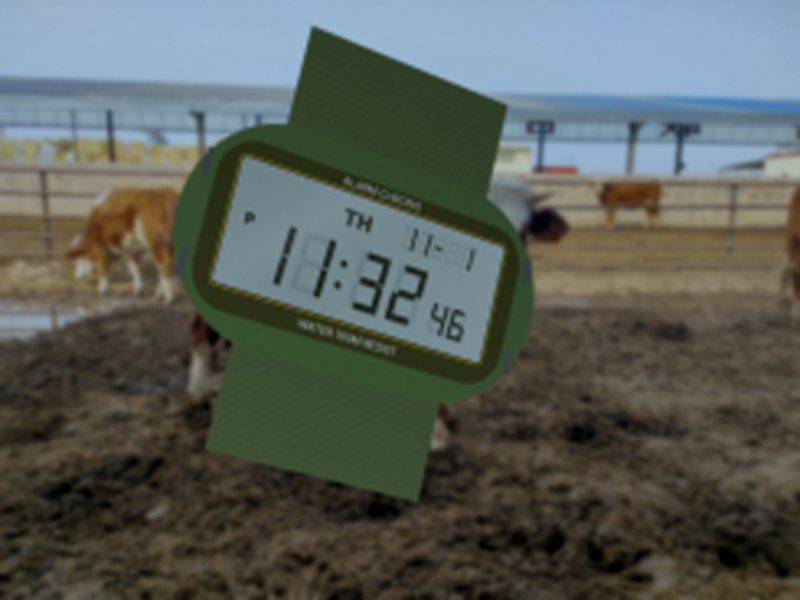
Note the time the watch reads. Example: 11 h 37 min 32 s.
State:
11 h 32 min 46 s
